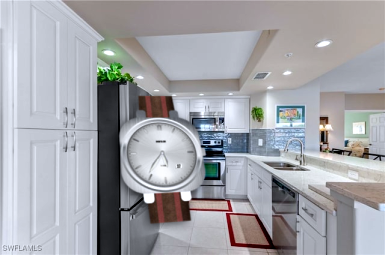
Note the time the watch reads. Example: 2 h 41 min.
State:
5 h 36 min
